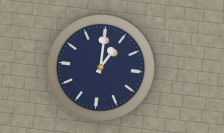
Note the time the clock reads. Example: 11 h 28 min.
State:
1 h 00 min
